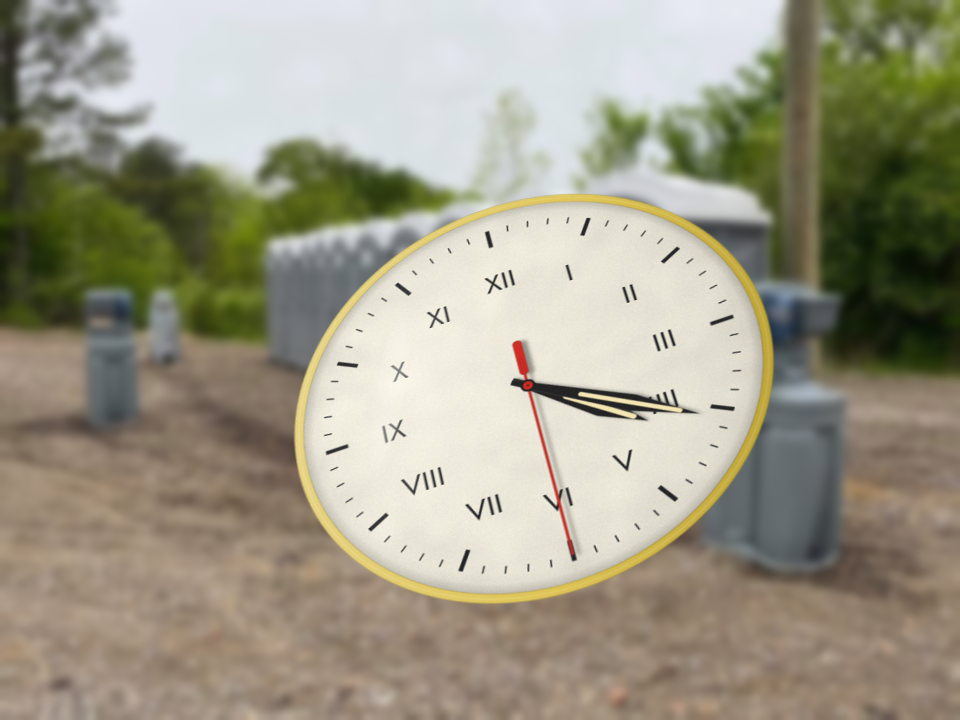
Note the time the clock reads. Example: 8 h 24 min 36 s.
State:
4 h 20 min 30 s
